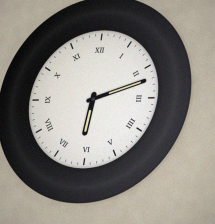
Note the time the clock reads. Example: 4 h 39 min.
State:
6 h 12 min
